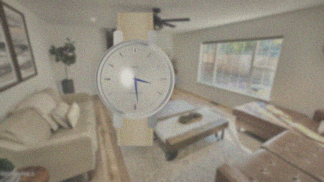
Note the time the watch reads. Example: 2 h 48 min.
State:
3 h 29 min
